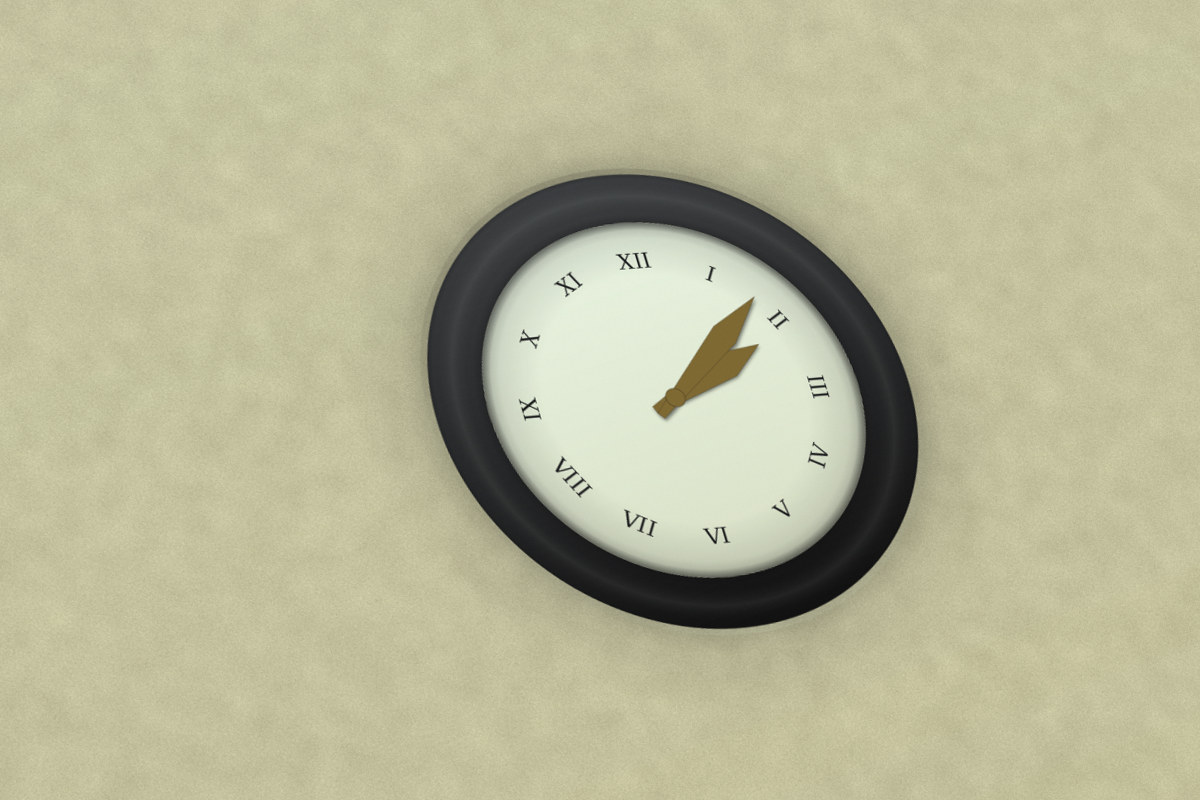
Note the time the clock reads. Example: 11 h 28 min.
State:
2 h 08 min
